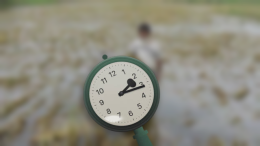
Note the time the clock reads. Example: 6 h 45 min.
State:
2 h 16 min
